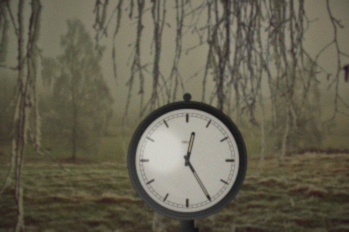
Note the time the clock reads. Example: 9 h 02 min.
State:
12 h 25 min
